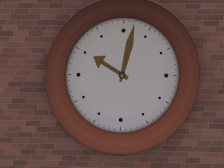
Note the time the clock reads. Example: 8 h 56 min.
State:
10 h 02 min
